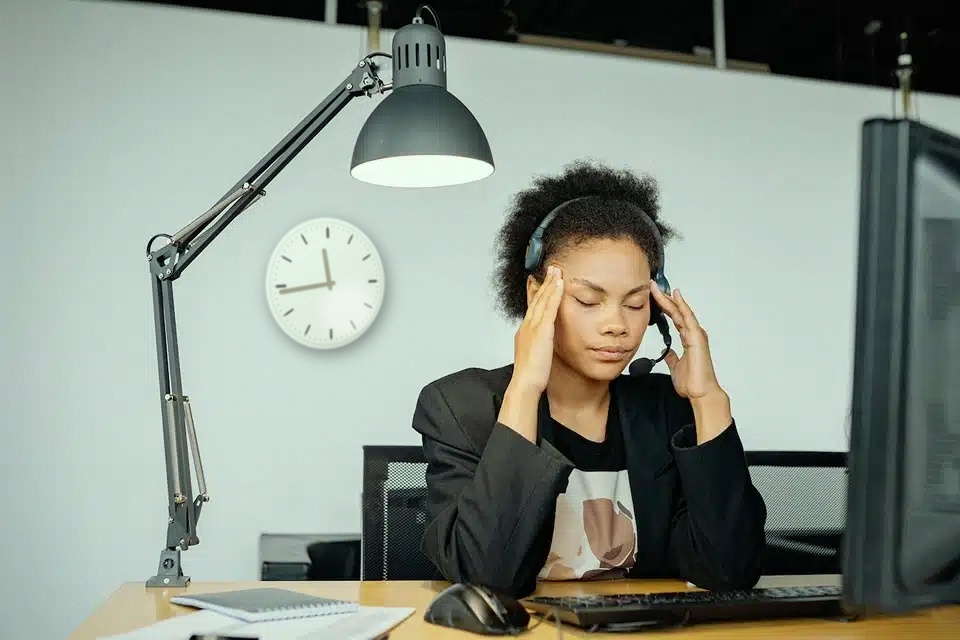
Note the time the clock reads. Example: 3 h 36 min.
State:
11 h 44 min
